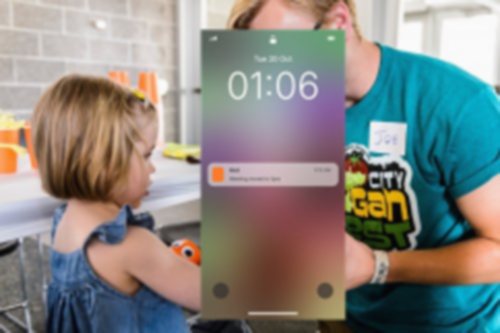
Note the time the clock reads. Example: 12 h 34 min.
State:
1 h 06 min
